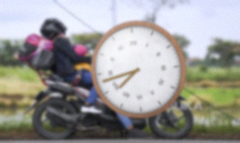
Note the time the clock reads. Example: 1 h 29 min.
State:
7 h 43 min
